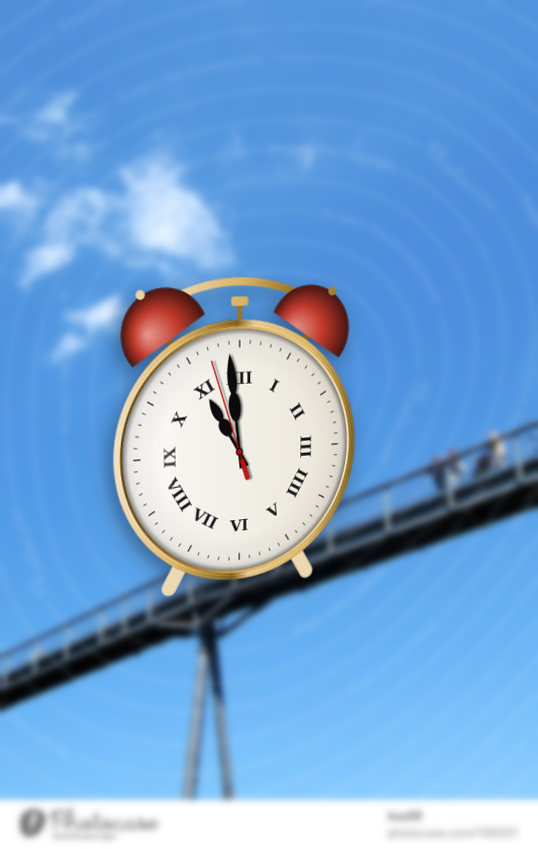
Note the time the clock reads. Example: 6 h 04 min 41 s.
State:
10 h 58 min 57 s
